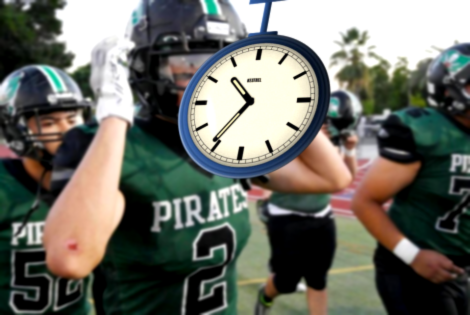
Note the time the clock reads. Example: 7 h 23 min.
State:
10 h 36 min
